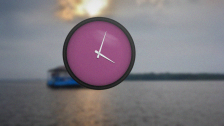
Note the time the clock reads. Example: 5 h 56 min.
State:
4 h 03 min
